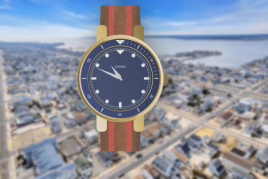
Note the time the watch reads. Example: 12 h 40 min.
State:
10 h 49 min
